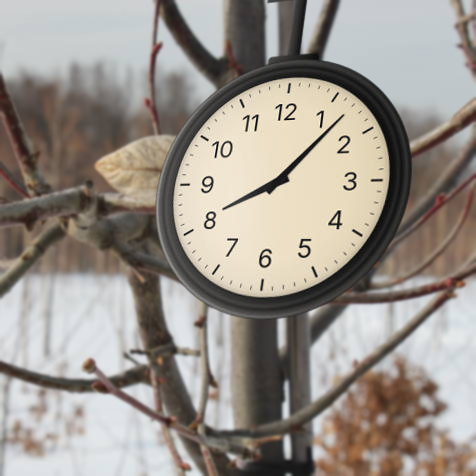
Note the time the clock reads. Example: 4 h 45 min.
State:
8 h 07 min
